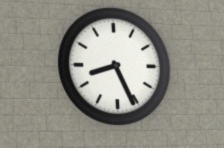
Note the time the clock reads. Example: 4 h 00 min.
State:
8 h 26 min
